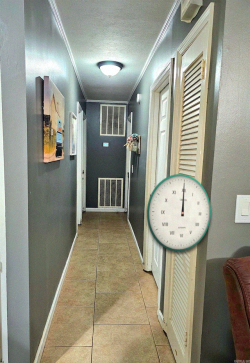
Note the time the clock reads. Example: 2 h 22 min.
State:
12 h 00 min
